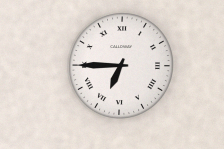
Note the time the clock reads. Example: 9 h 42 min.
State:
6 h 45 min
